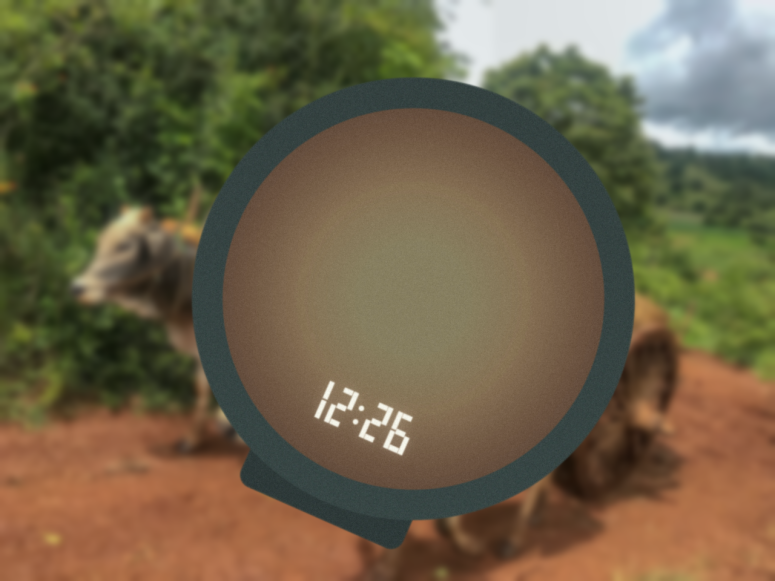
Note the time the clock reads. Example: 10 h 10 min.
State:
12 h 26 min
